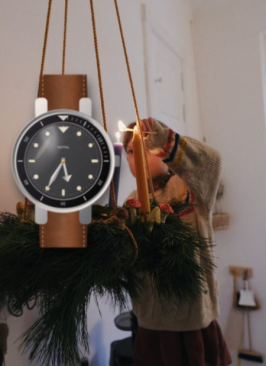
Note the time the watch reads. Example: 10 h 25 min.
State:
5 h 35 min
